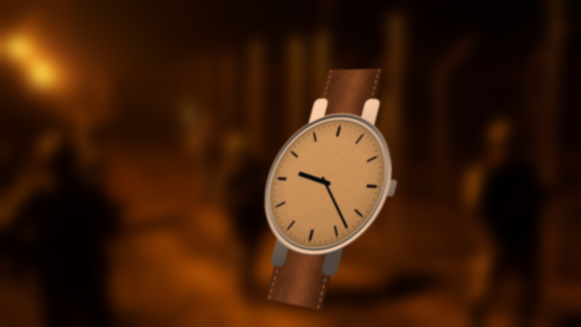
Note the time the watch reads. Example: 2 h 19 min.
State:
9 h 23 min
